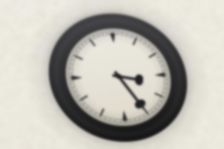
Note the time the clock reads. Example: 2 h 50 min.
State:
3 h 25 min
